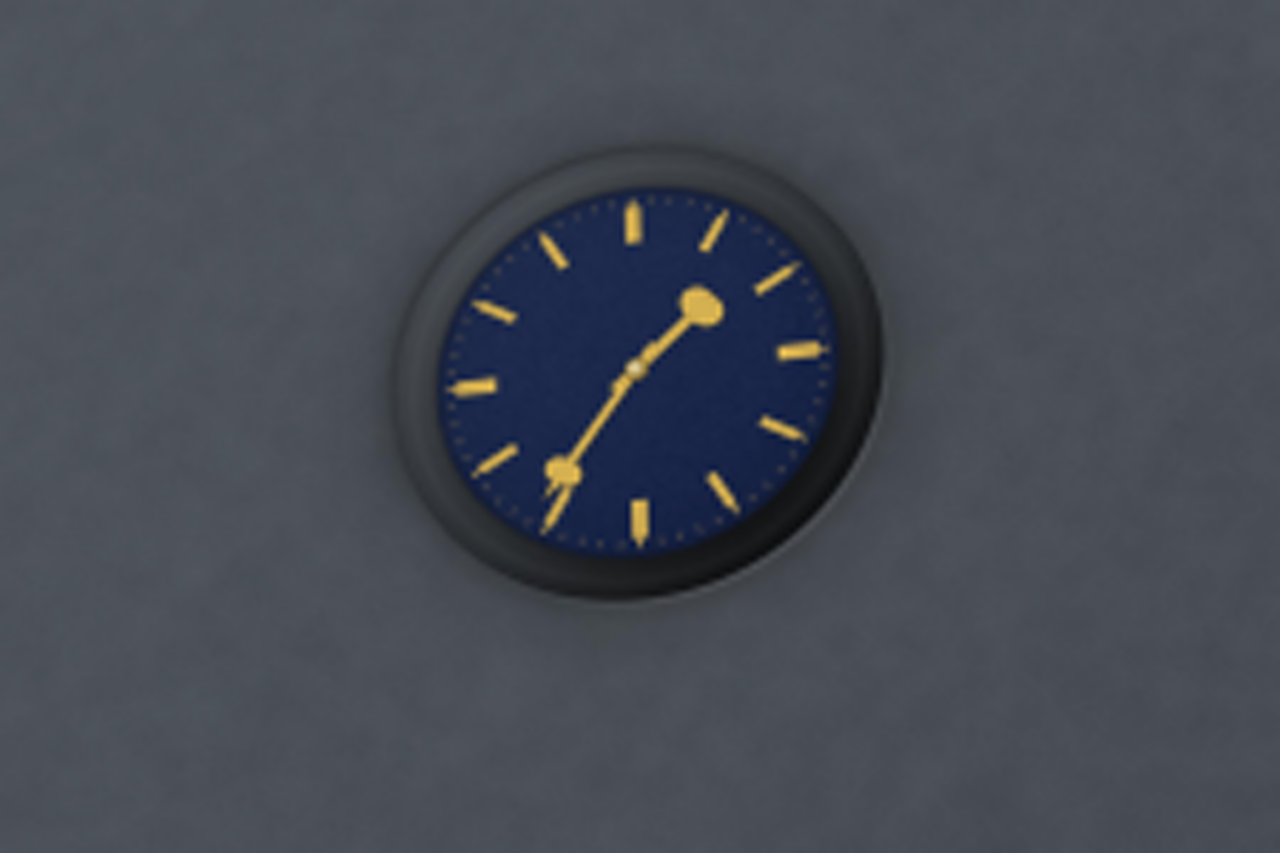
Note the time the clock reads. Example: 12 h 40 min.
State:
1 h 36 min
